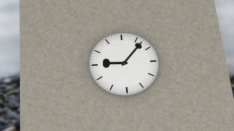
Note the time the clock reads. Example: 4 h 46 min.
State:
9 h 07 min
